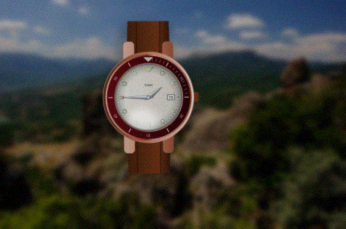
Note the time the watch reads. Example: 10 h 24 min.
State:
1 h 45 min
